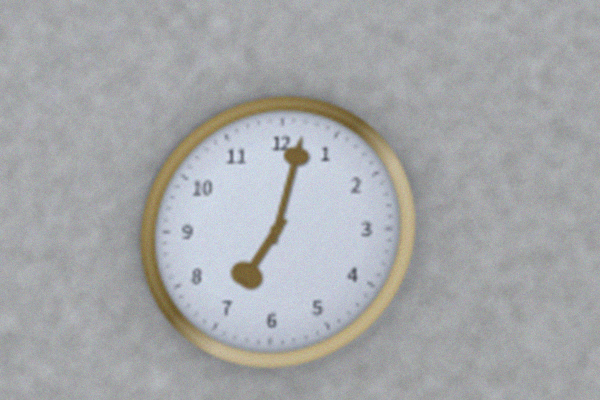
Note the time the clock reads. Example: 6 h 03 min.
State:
7 h 02 min
